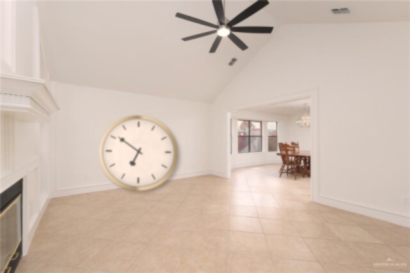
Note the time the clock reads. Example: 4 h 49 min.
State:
6 h 51 min
